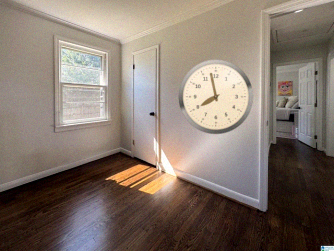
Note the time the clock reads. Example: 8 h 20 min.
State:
7 h 58 min
